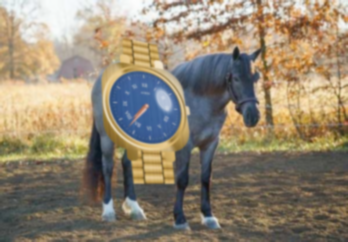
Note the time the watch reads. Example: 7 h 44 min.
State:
7 h 37 min
